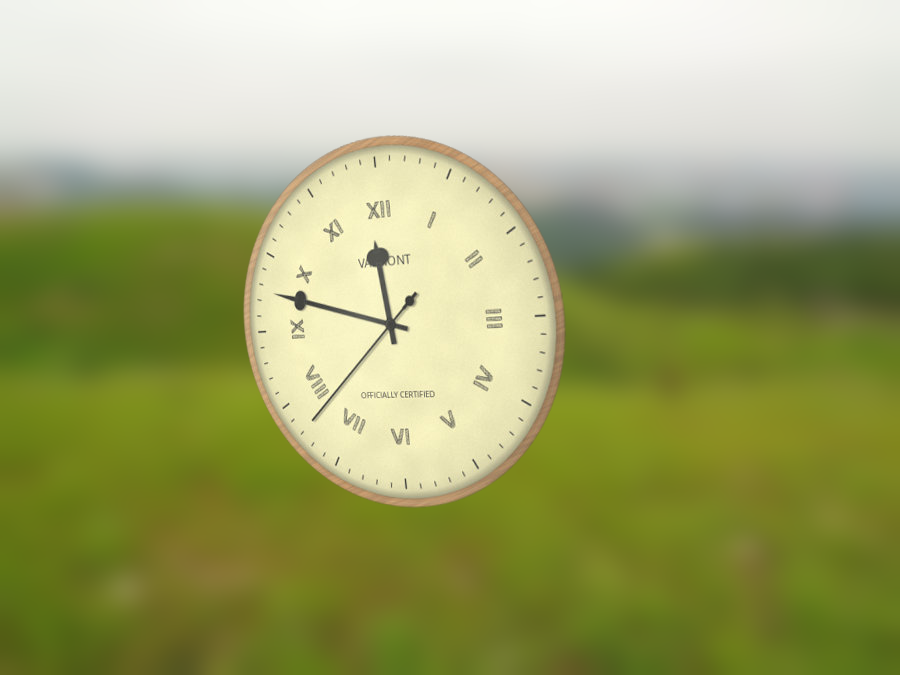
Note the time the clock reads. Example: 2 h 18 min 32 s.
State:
11 h 47 min 38 s
